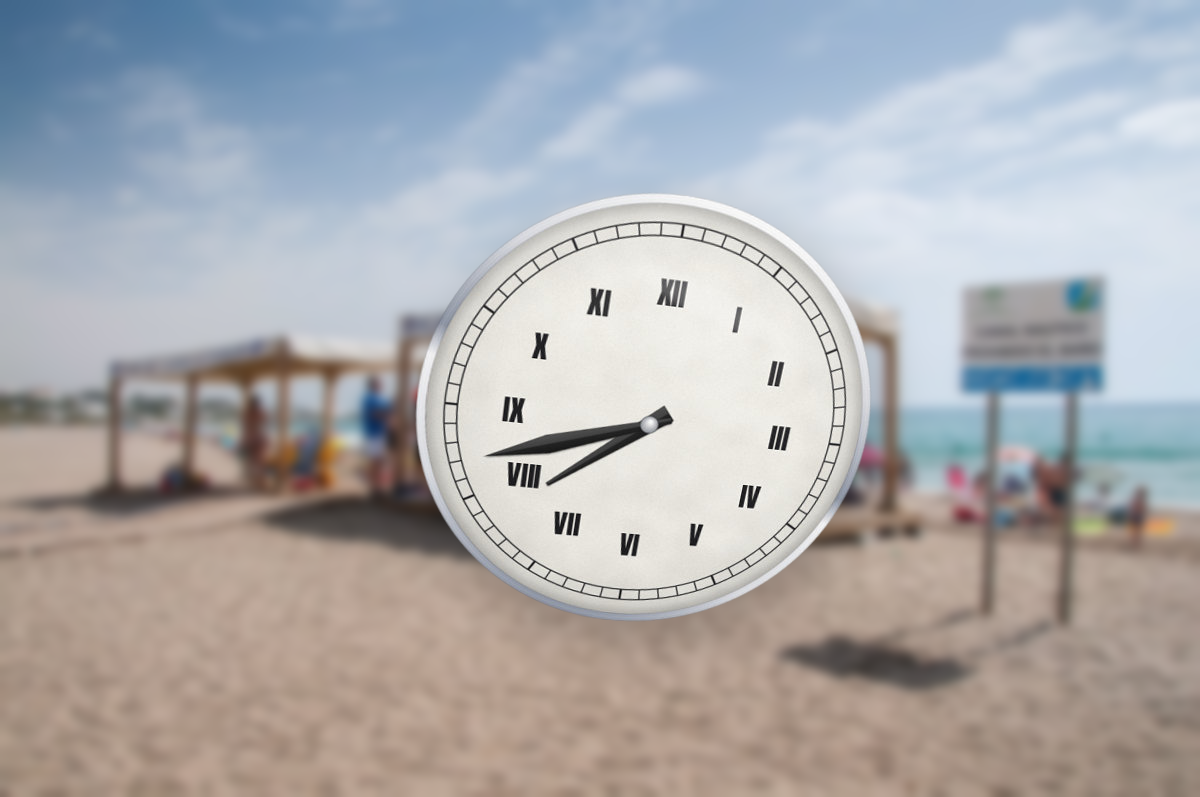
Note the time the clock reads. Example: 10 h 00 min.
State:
7 h 42 min
